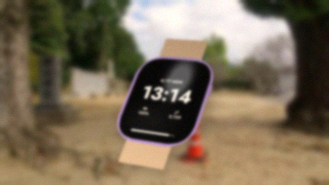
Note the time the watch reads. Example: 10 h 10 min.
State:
13 h 14 min
